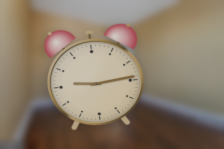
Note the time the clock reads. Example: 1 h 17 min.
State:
9 h 14 min
